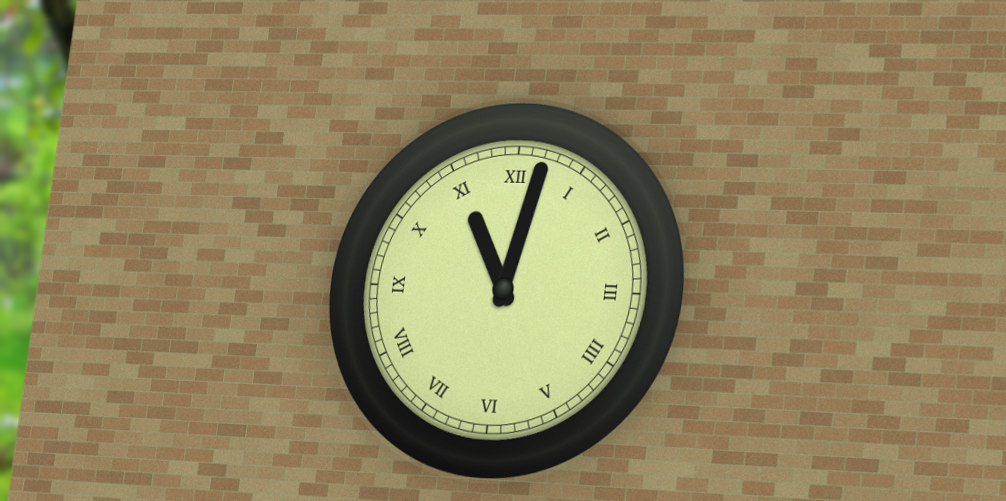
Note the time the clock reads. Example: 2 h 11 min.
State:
11 h 02 min
